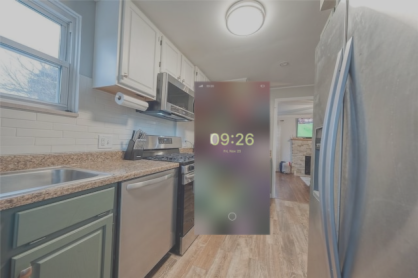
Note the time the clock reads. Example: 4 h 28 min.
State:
9 h 26 min
